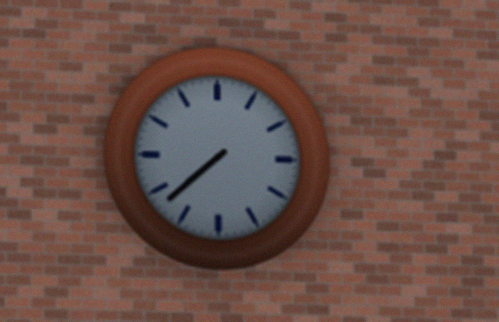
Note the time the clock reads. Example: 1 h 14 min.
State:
7 h 38 min
